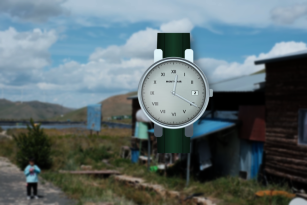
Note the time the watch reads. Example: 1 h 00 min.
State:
12 h 20 min
